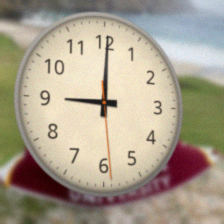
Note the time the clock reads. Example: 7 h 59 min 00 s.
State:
9 h 00 min 29 s
